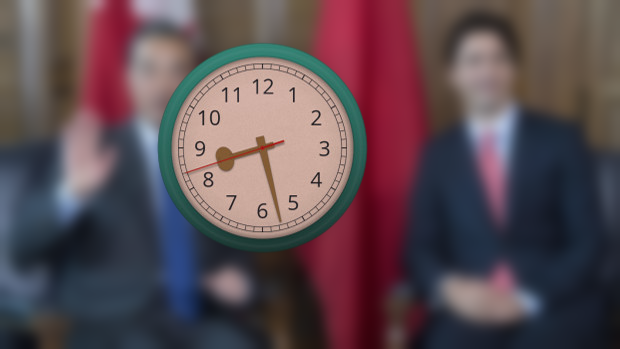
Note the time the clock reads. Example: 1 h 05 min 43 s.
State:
8 h 27 min 42 s
